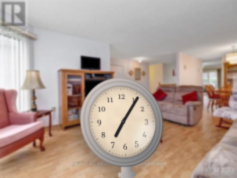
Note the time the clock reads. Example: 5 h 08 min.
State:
7 h 06 min
